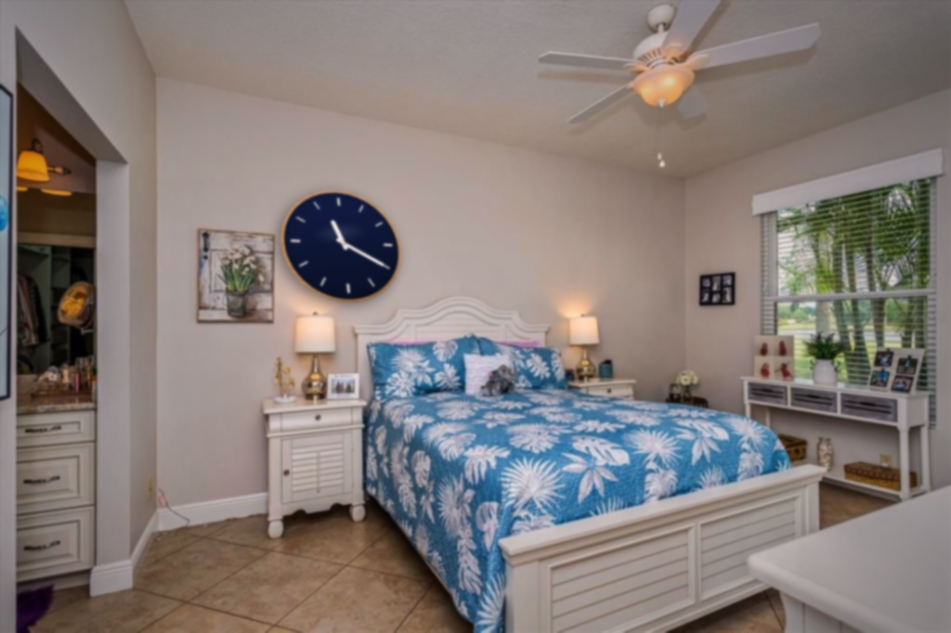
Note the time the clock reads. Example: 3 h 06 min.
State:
11 h 20 min
